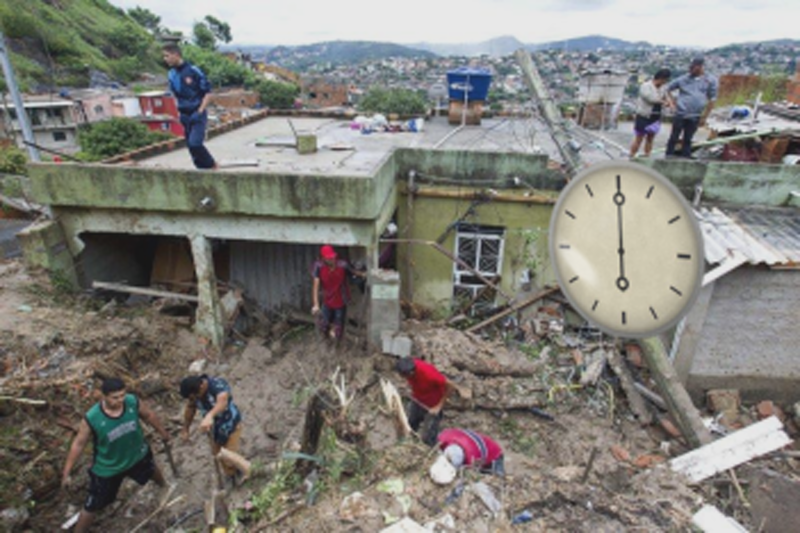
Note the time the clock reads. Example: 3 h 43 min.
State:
6 h 00 min
